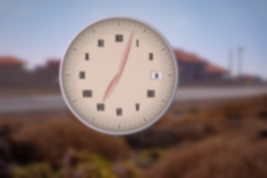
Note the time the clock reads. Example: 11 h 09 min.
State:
7 h 03 min
